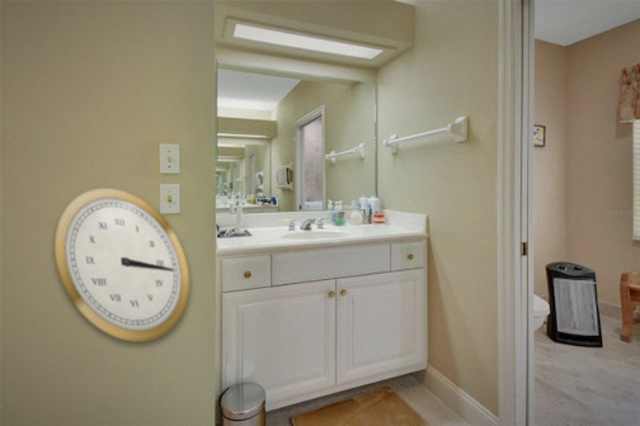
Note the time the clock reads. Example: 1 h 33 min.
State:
3 h 16 min
